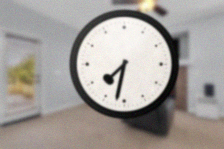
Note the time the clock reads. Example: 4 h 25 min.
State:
7 h 32 min
